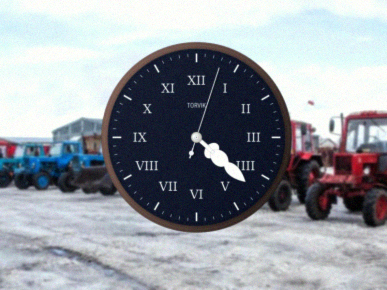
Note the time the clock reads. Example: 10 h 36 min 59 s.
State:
4 h 22 min 03 s
